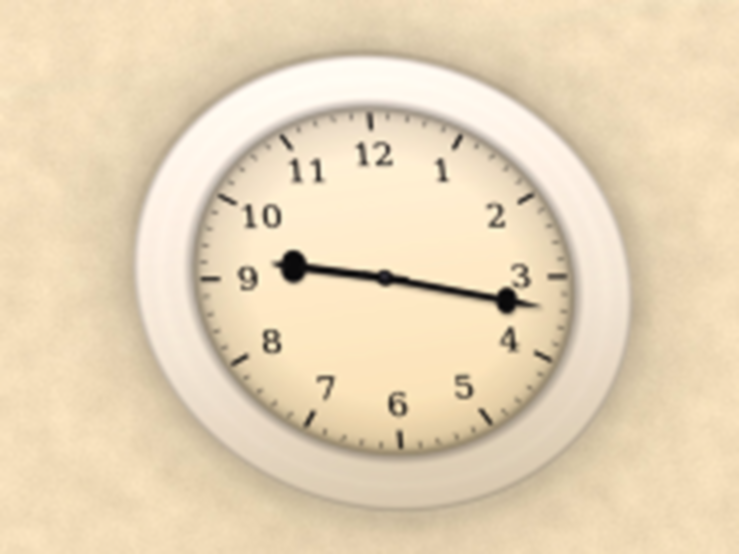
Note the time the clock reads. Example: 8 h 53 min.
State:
9 h 17 min
